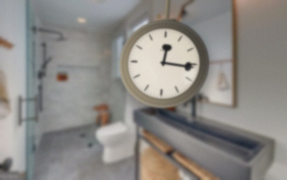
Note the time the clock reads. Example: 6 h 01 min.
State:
12 h 16 min
